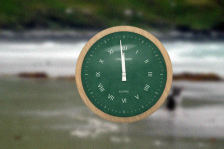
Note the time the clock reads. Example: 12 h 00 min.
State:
11 h 59 min
